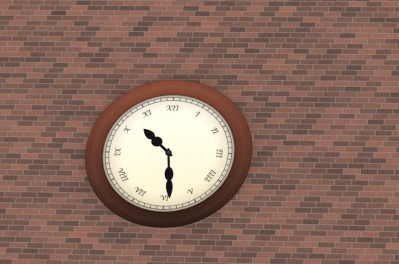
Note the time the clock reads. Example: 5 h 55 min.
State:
10 h 29 min
